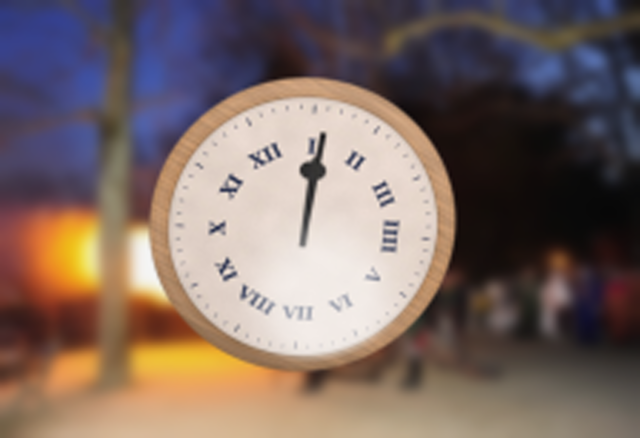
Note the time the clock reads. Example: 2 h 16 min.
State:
1 h 06 min
